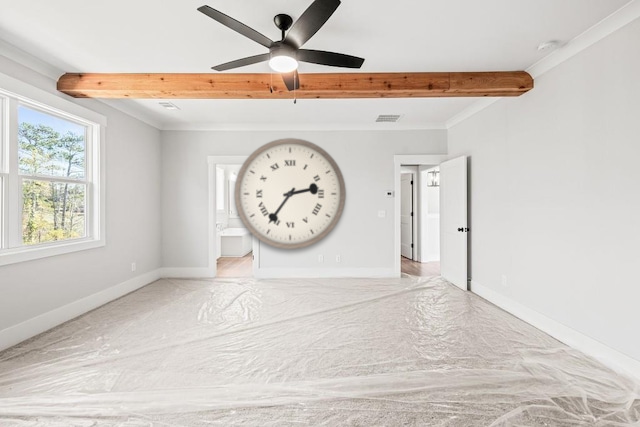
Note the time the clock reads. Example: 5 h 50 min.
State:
2 h 36 min
